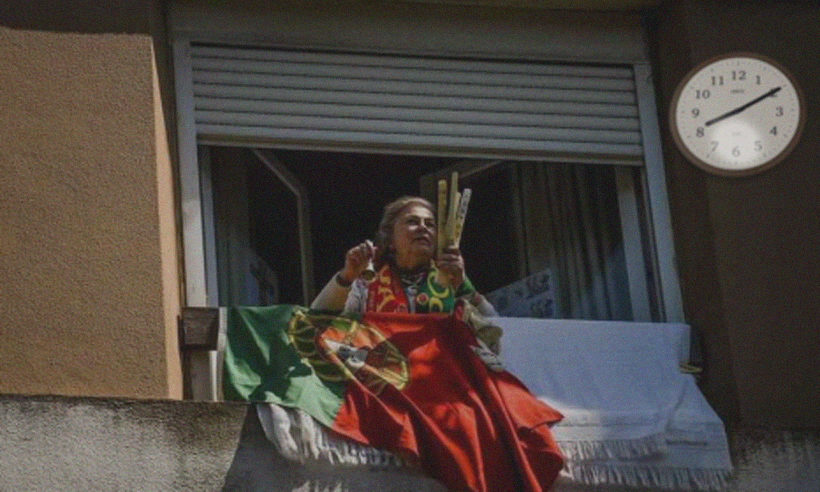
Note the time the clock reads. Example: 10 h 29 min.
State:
8 h 10 min
